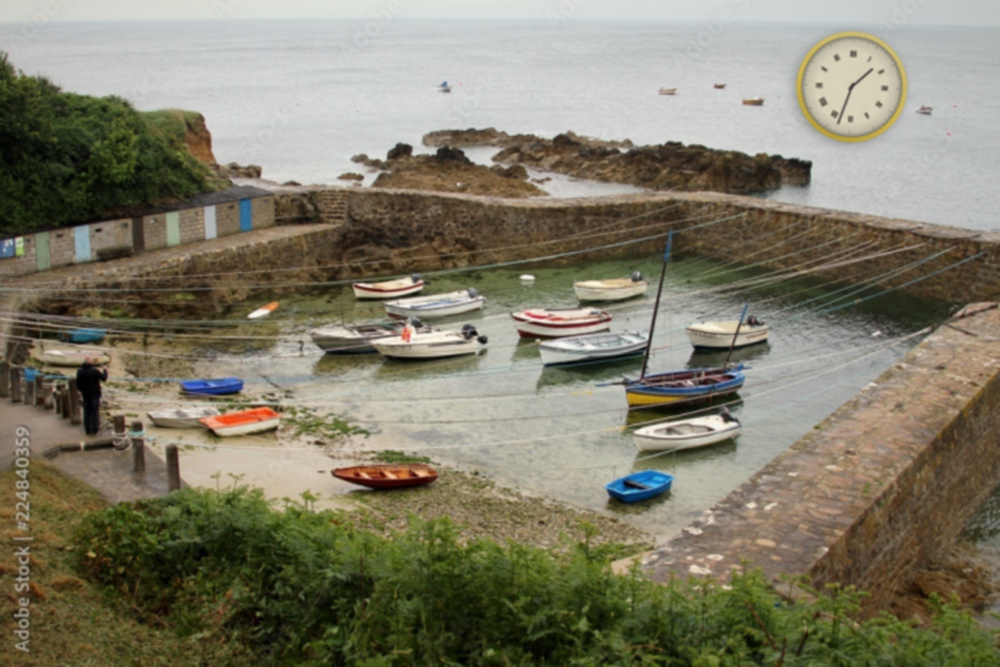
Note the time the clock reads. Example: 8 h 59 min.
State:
1 h 33 min
